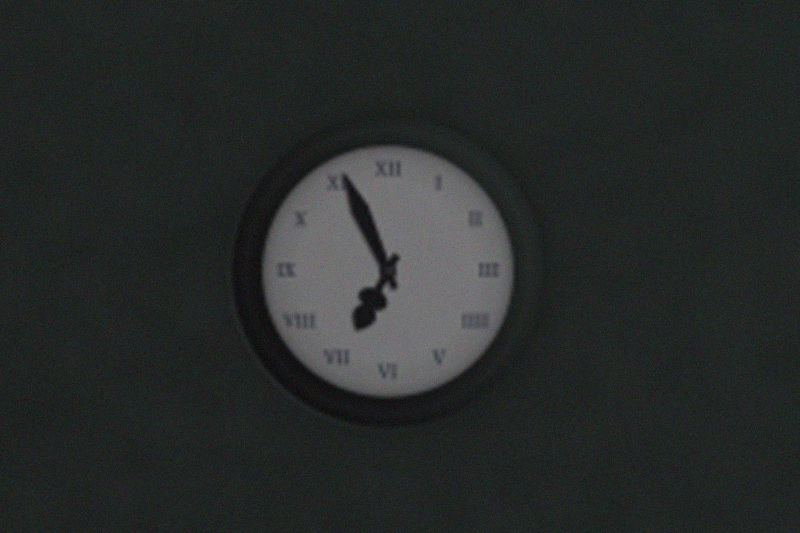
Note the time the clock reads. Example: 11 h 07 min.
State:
6 h 56 min
